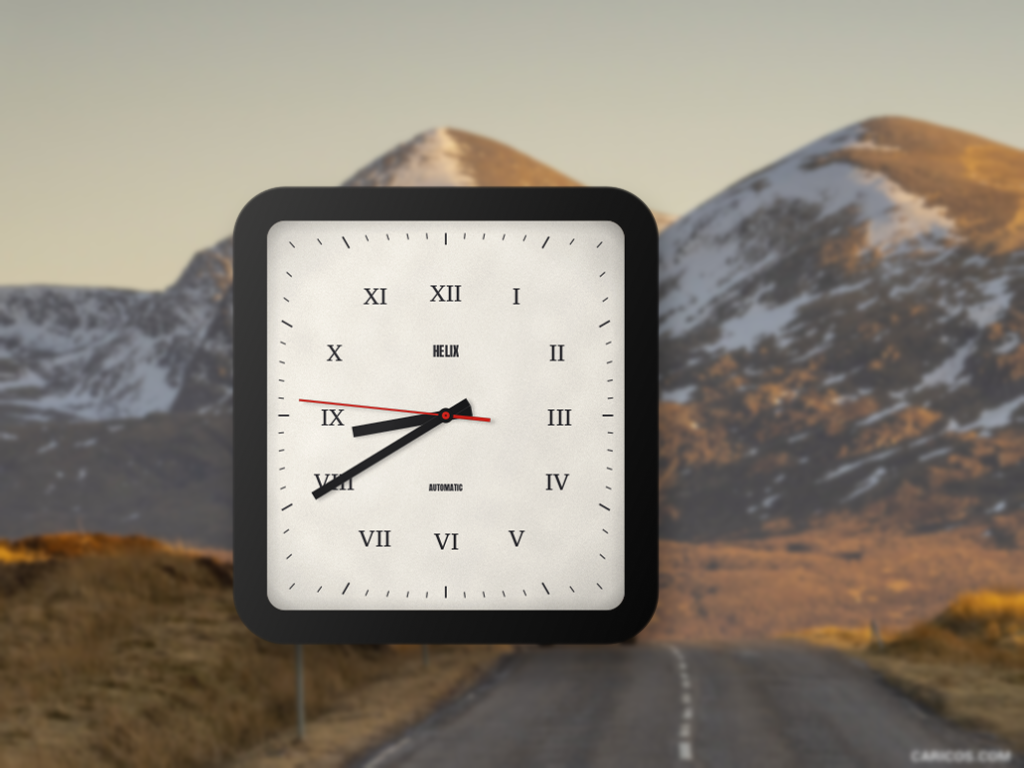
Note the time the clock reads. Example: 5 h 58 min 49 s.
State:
8 h 39 min 46 s
